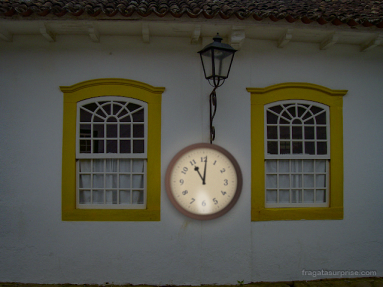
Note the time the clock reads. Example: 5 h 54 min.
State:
11 h 01 min
